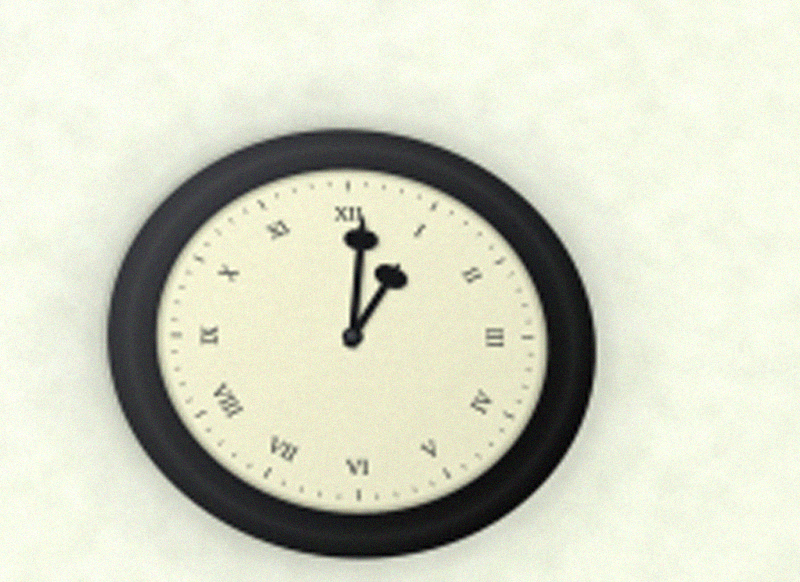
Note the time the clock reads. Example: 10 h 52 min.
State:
1 h 01 min
